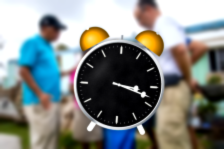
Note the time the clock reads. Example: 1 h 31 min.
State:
3 h 18 min
